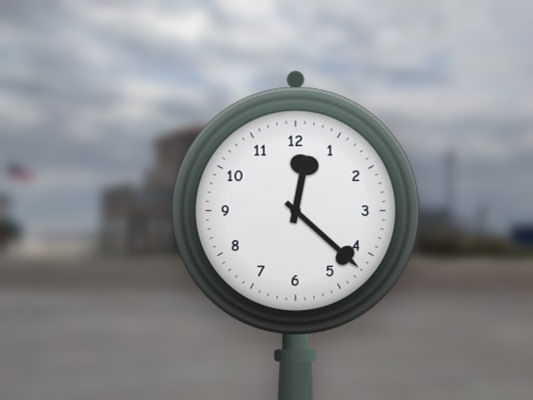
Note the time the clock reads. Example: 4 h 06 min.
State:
12 h 22 min
